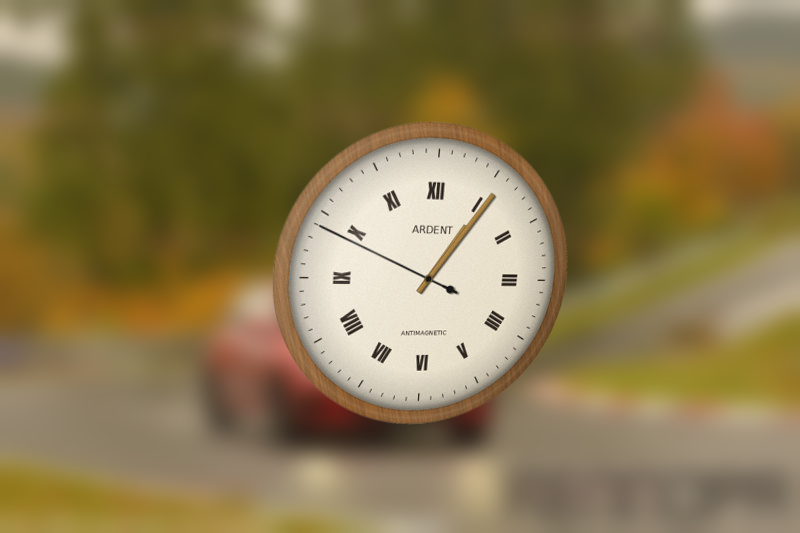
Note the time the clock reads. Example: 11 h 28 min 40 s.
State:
1 h 05 min 49 s
